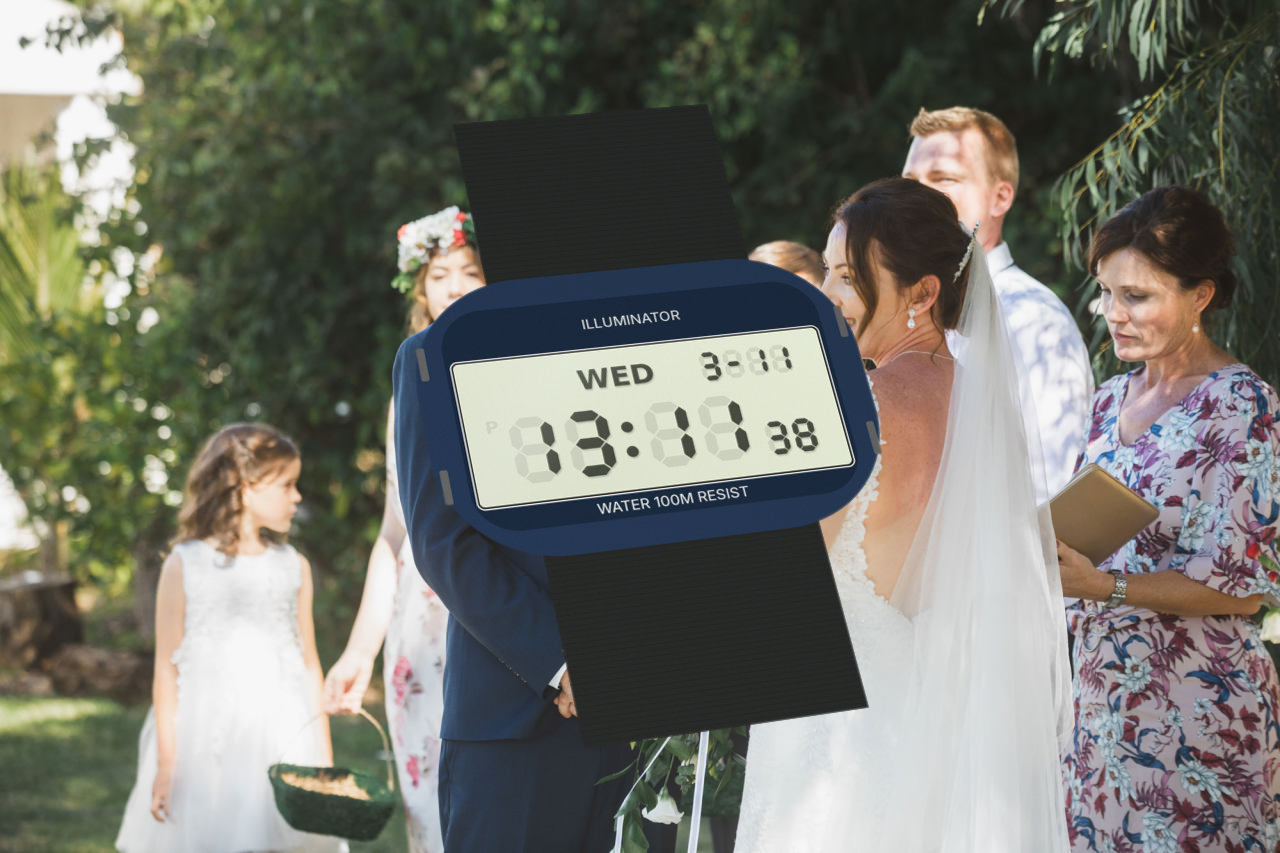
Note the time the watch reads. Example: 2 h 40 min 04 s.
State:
13 h 11 min 38 s
